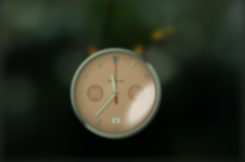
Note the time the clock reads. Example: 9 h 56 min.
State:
11 h 37 min
